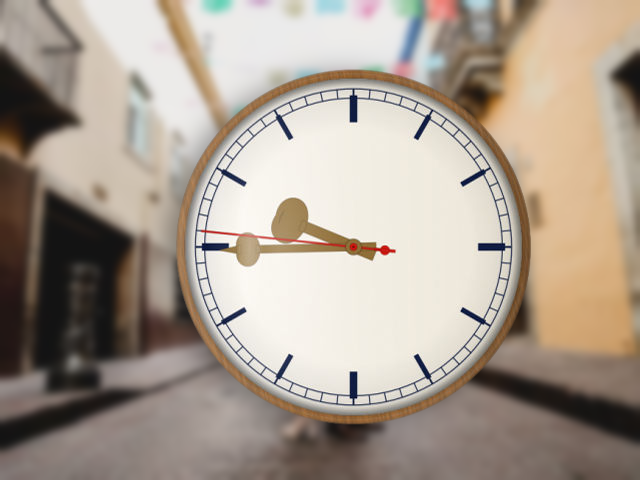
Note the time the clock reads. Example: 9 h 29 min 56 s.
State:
9 h 44 min 46 s
